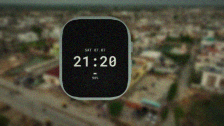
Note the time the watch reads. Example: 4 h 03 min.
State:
21 h 20 min
